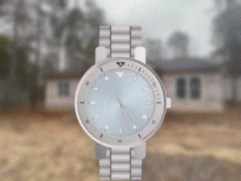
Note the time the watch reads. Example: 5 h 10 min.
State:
5 h 24 min
